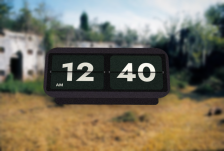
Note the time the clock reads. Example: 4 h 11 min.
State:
12 h 40 min
